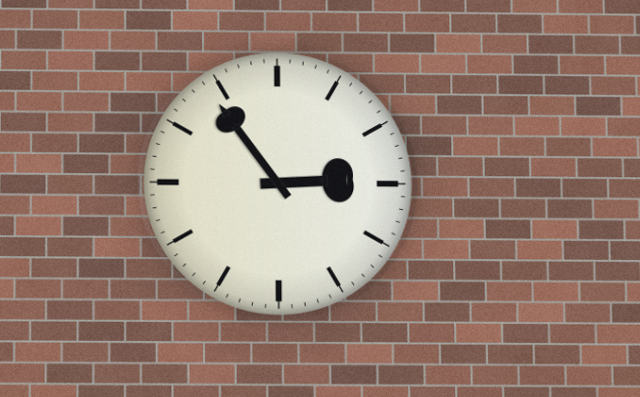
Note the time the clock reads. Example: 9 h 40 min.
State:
2 h 54 min
